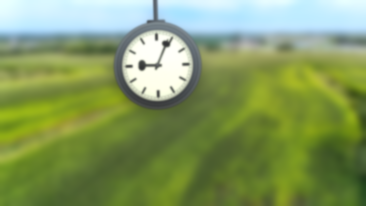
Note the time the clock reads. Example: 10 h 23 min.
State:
9 h 04 min
